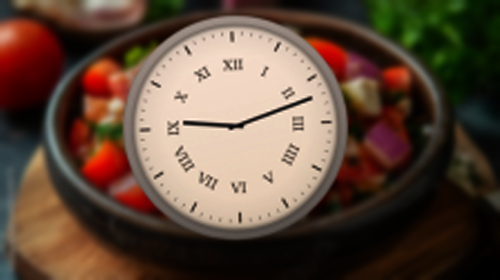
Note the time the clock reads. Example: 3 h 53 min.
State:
9 h 12 min
